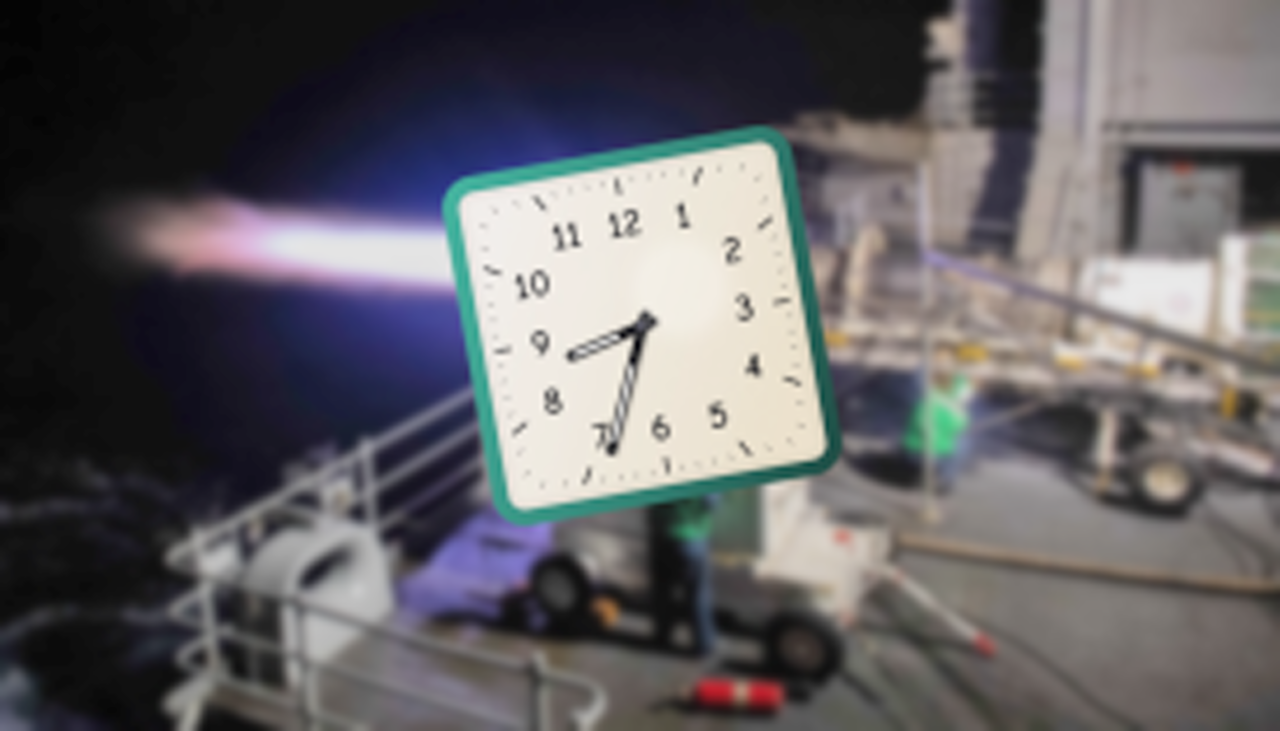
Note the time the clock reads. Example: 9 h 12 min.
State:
8 h 34 min
